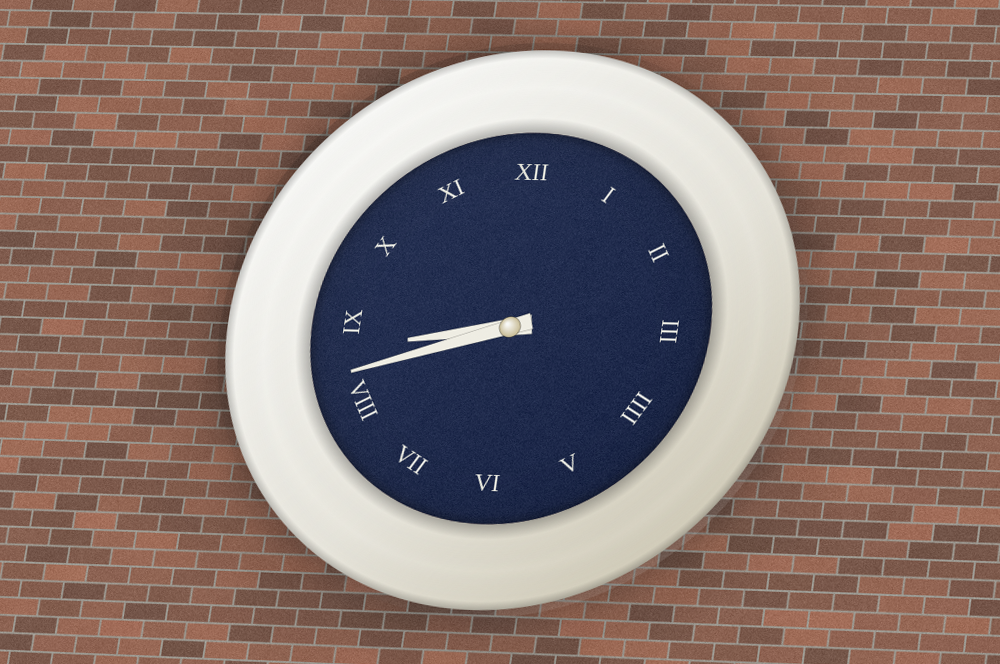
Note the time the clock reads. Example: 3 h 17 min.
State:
8 h 42 min
